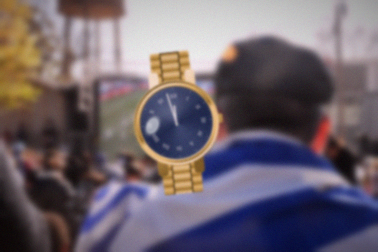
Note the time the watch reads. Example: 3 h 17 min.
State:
11 h 58 min
